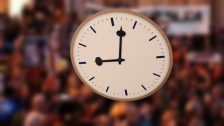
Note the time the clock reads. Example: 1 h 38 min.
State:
9 h 02 min
